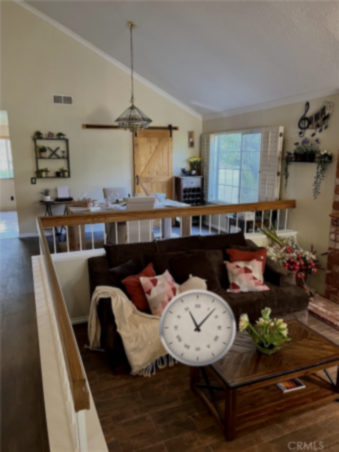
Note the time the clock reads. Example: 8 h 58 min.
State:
11 h 07 min
